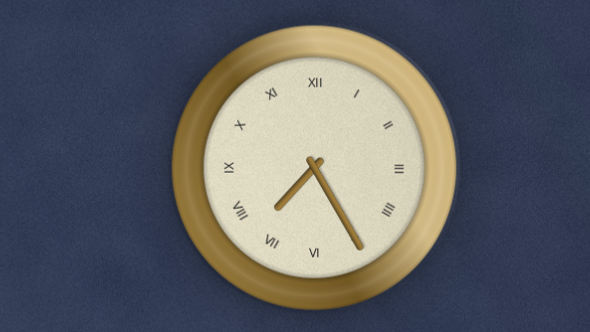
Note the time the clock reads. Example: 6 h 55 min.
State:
7 h 25 min
